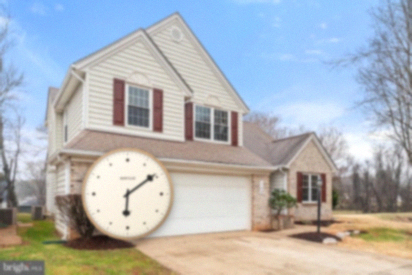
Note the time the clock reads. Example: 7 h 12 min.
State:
6 h 09 min
